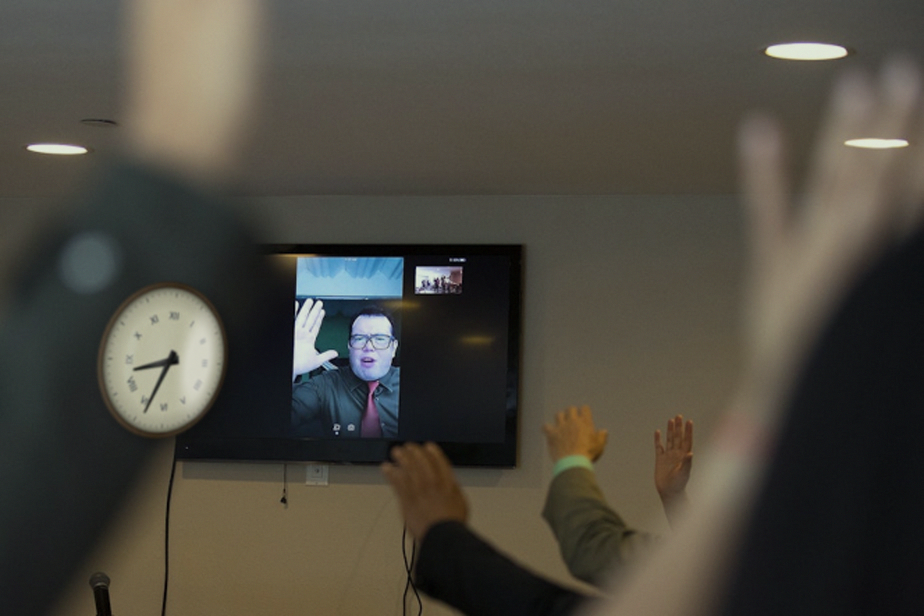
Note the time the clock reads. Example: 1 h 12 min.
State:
8 h 34 min
